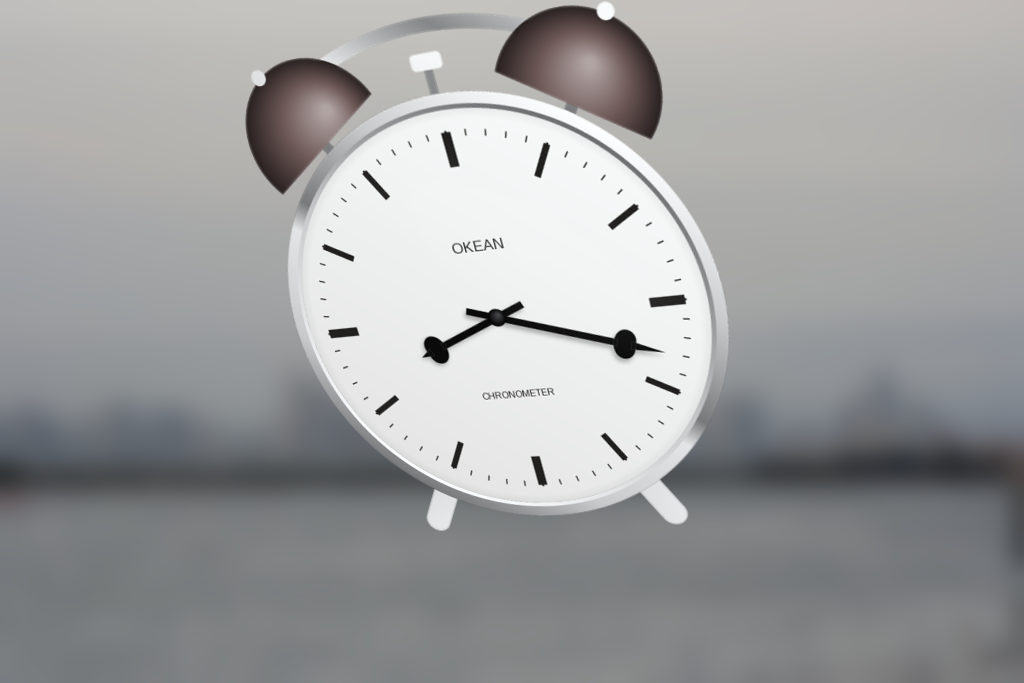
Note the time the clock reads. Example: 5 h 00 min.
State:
8 h 18 min
